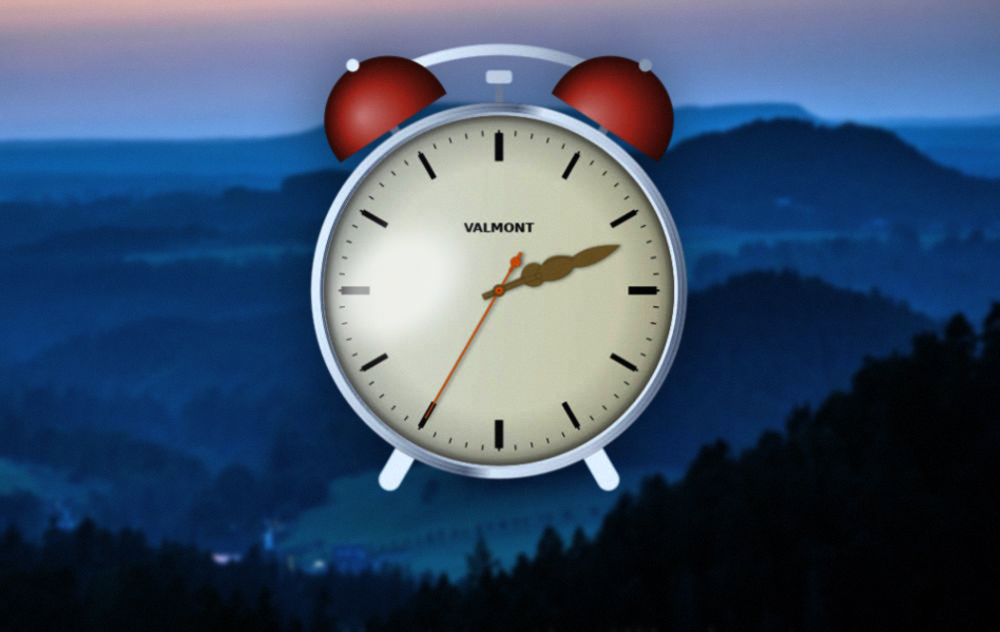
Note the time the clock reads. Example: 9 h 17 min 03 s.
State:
2 h 11 min 35 s
